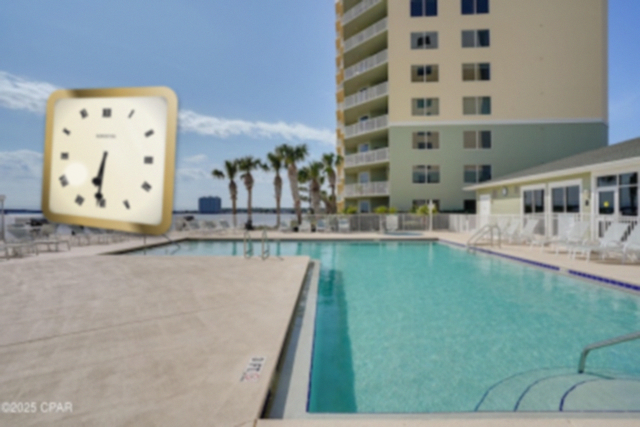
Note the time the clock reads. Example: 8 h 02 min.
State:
6 h 31 min
